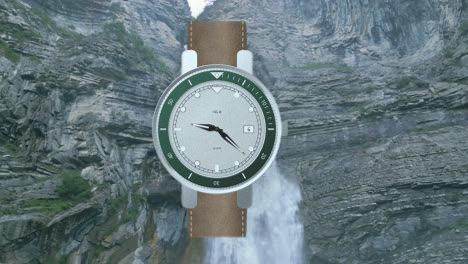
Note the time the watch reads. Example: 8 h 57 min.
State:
9 h 22 min
